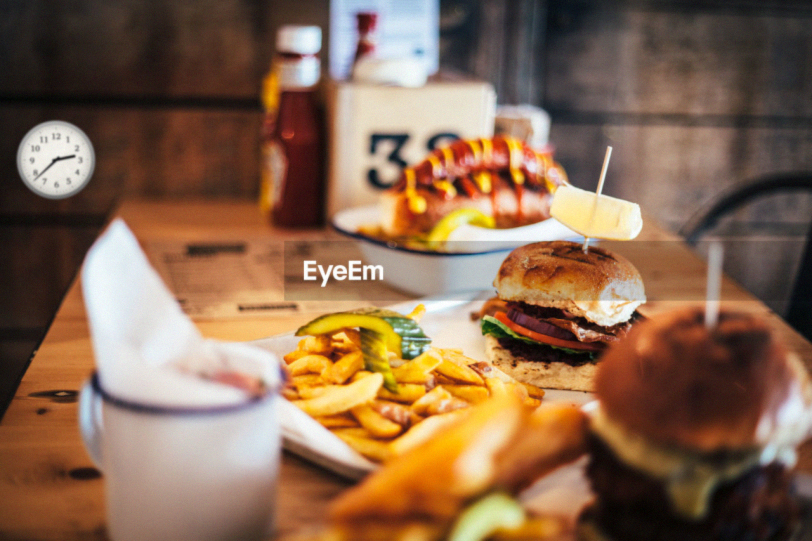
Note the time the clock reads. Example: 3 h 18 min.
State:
2 h 38 min
